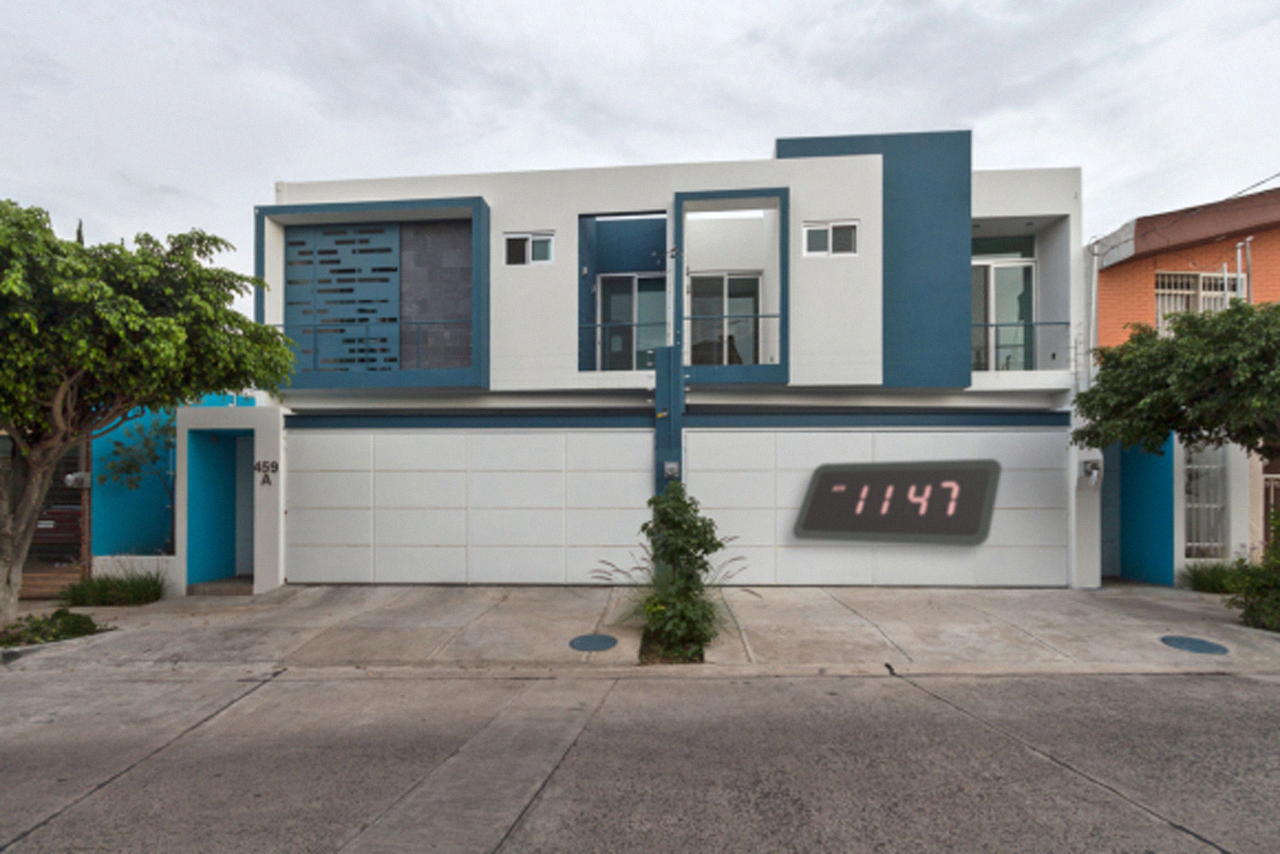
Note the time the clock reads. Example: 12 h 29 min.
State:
11 h 47 min
